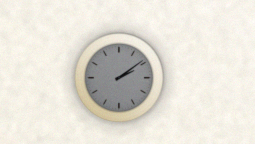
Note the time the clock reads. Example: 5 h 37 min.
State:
2 h 09 min
